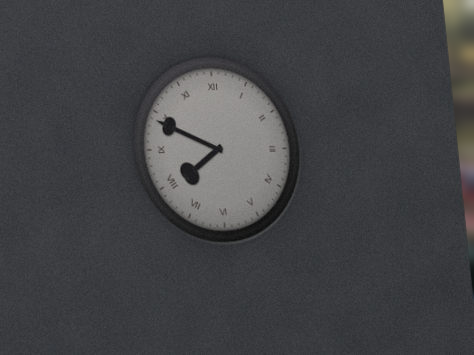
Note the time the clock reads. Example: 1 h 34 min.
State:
7 h 49 min
